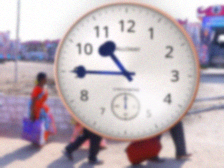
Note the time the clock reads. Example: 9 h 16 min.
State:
10 h 45 min
